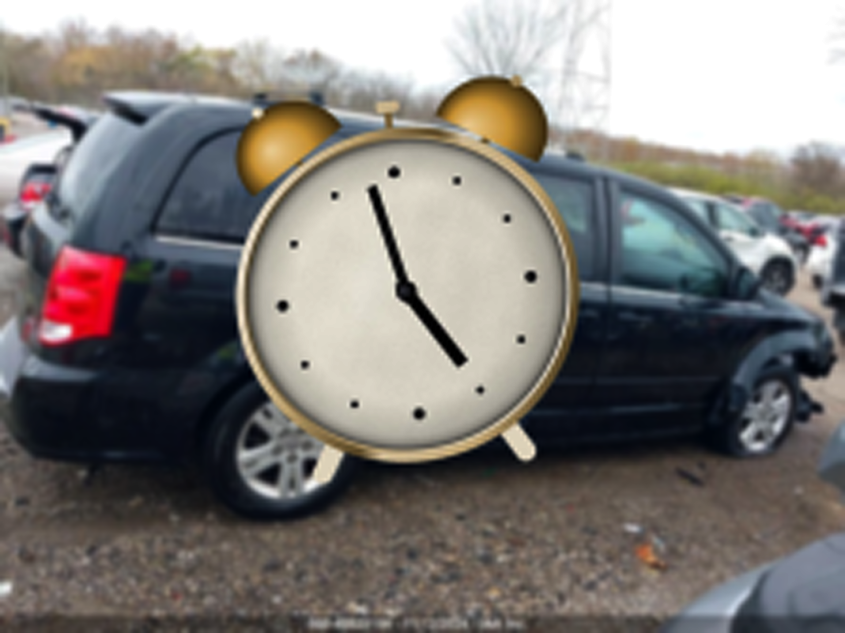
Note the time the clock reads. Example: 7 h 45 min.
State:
4 h 58 min
